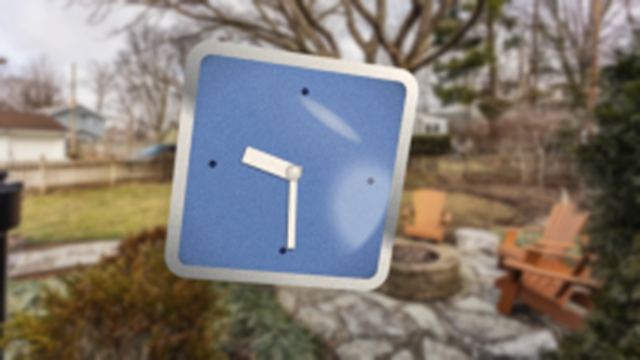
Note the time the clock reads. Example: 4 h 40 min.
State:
9 h 29 min
